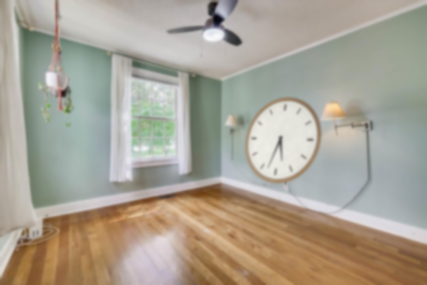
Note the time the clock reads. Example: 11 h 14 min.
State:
5 h 33 min
